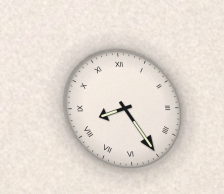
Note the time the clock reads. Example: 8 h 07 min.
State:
8 h 25 min
